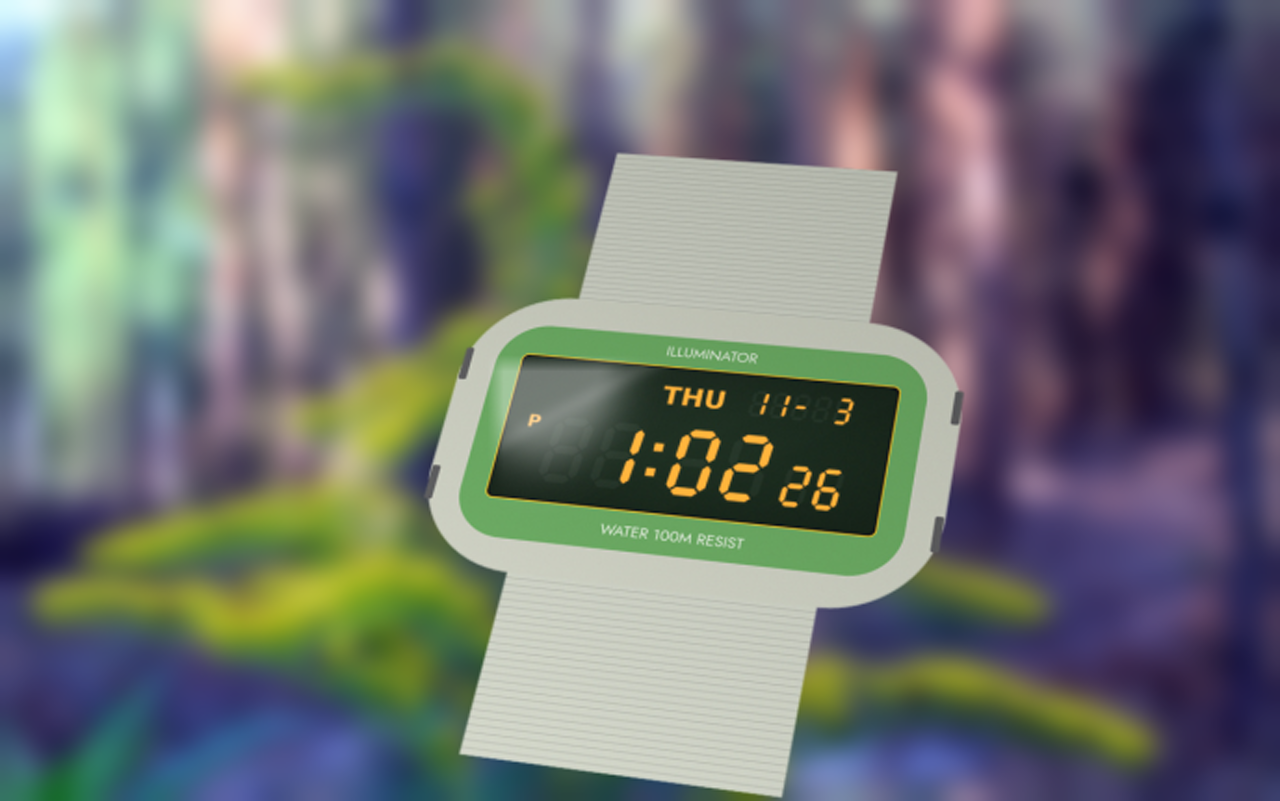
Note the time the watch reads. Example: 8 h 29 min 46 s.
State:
1 h 02 min 26 s
